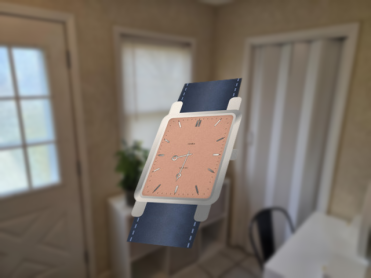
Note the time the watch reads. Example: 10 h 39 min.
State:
8 h 31 min
